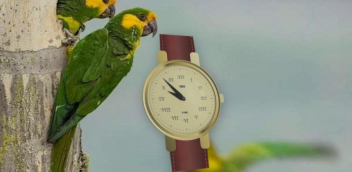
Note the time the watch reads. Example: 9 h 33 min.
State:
9 h 53 min
